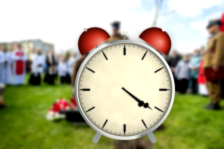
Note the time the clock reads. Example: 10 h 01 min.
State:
4 h 21 min
